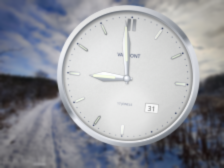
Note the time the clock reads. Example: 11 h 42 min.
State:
8 h 59 min
